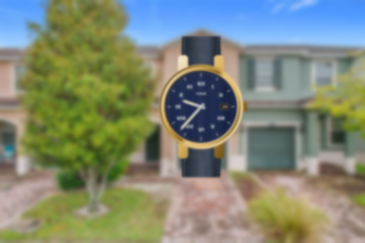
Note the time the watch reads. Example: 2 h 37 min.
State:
9 h 37 min
